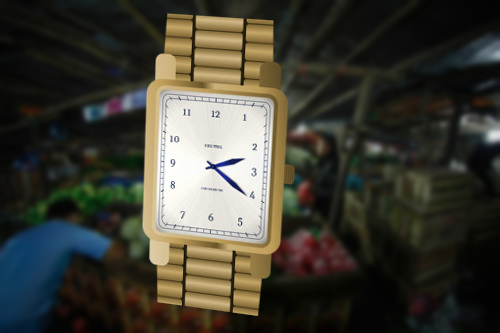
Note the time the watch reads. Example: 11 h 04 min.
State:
2 h 21 min
